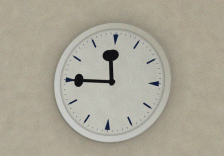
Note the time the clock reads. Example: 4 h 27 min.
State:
11 h 45 min
